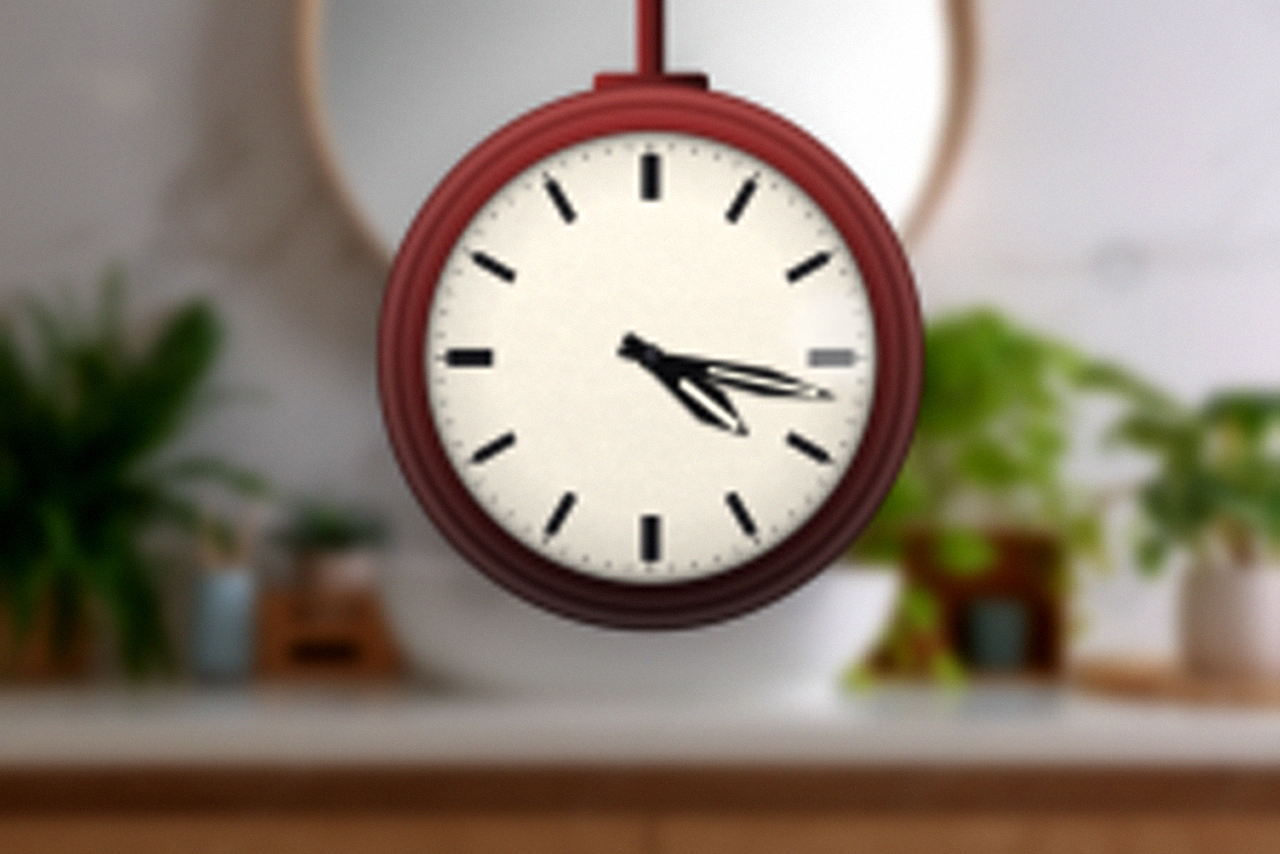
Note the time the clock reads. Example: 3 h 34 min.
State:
4 h 17 min
